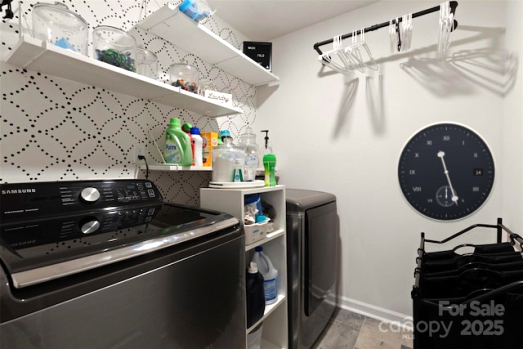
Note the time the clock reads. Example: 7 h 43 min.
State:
11 h 27 min
